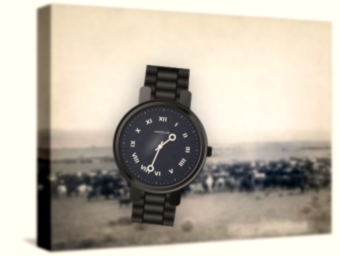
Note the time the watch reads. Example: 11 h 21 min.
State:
1 h 33 min
